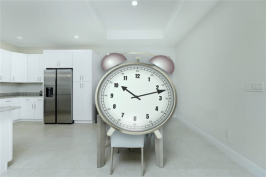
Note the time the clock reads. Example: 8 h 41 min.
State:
10 h 12 min
